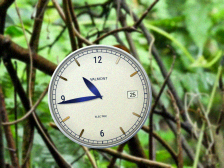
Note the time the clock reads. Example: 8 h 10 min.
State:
10 h 44 min
